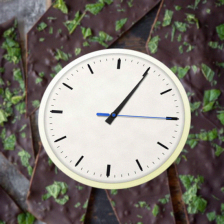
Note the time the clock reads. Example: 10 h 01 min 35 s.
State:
1 h 05 min 15 s
